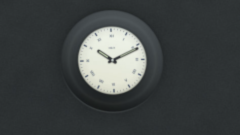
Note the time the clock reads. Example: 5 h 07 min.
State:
10 h 11 min
